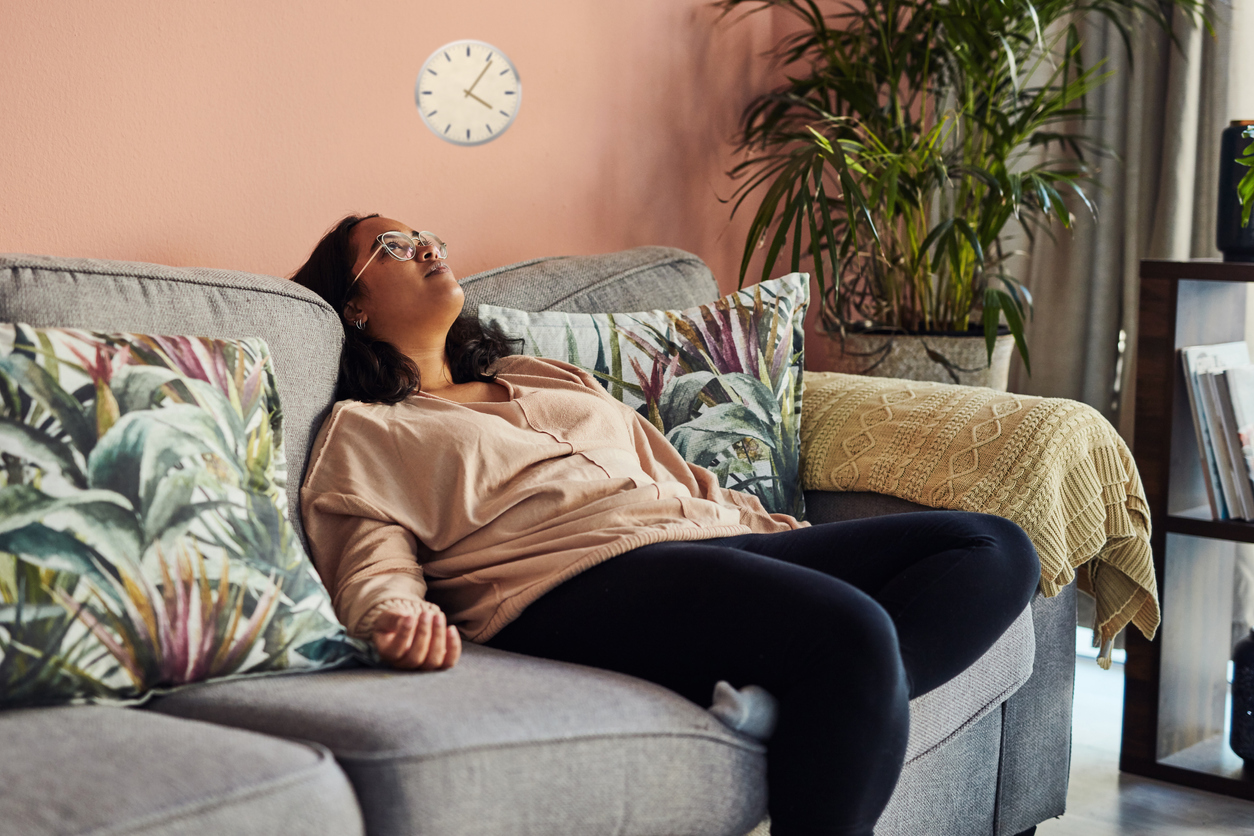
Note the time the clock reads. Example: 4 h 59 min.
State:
4 h 06 min
